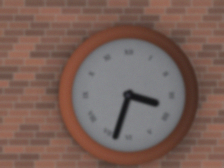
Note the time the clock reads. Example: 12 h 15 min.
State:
3 h 33 min
